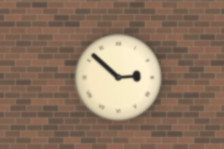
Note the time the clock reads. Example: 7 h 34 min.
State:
2 h 52 min
